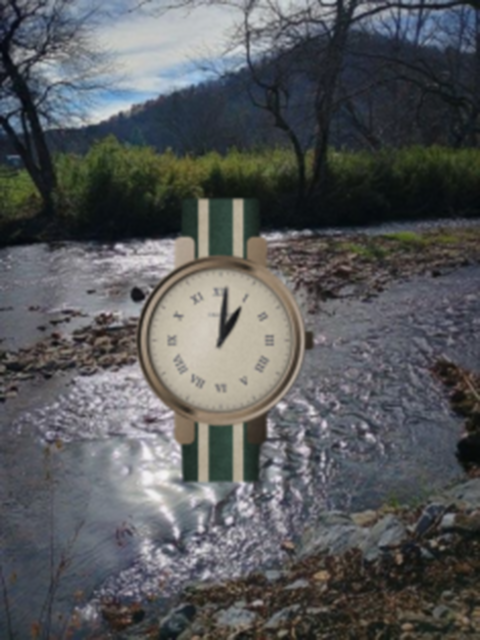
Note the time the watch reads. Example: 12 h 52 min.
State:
1 h 01 min
